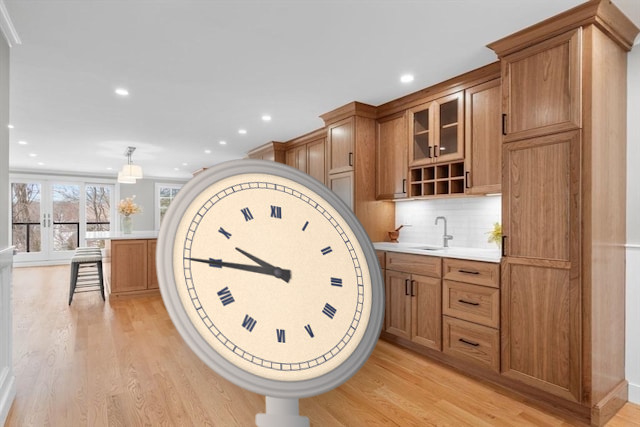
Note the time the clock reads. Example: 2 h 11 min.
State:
9 h 45 min
